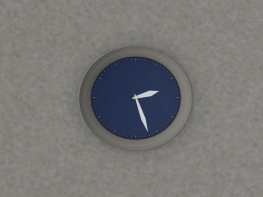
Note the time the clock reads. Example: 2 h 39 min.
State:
2 h 27 min
